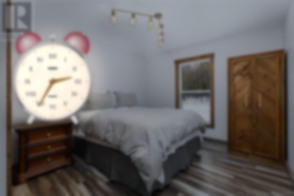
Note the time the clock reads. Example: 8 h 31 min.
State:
2 h 35 min
